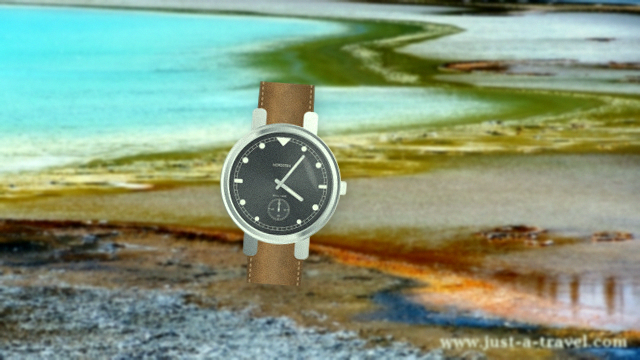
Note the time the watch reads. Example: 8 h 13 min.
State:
4 h 06 min
